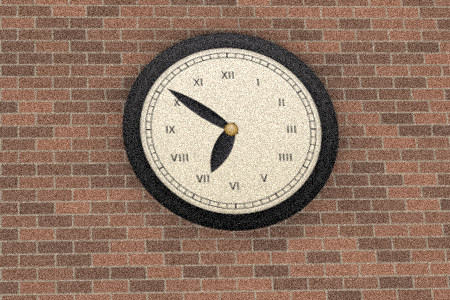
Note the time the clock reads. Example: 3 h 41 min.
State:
6 h 51 min
